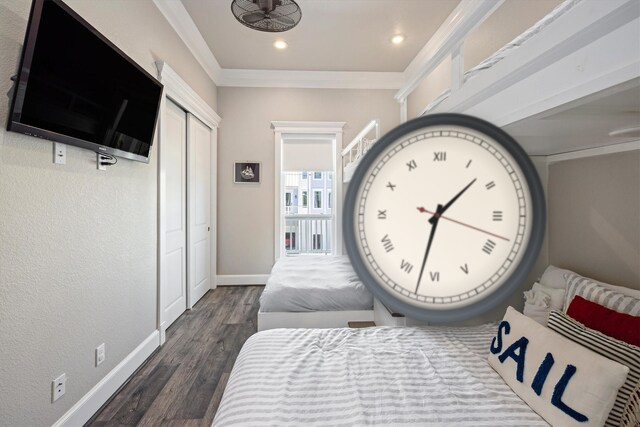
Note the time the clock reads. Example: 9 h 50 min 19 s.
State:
1 h 32 min 18 s
